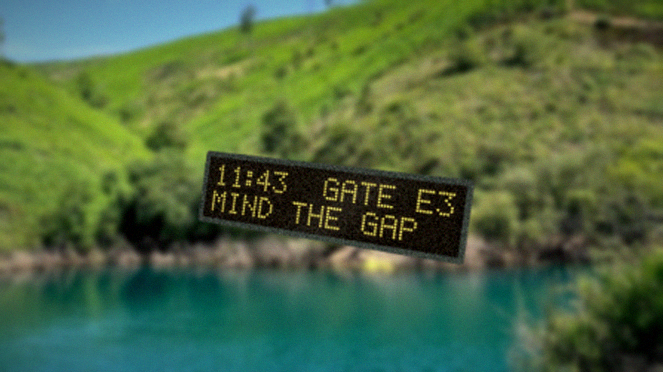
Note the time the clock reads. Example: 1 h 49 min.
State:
11 h 43 min
